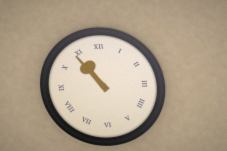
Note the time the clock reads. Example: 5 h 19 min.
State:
10 h 54 min
